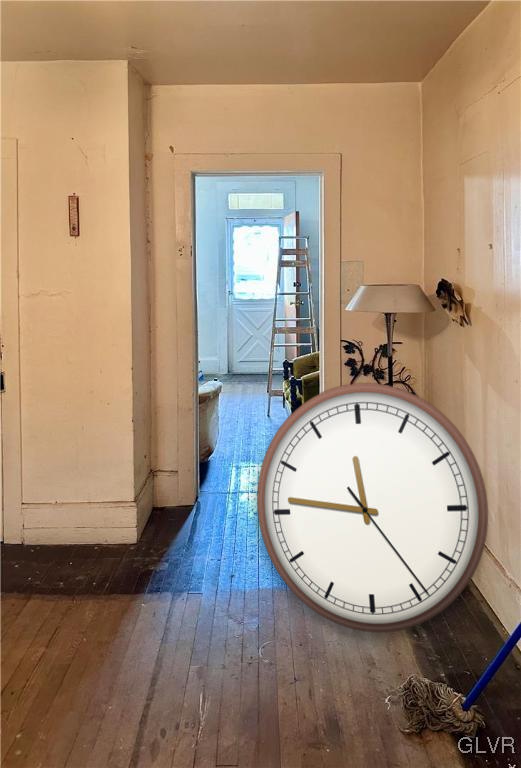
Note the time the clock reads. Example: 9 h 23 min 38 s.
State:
11 h 46 min 24 s
